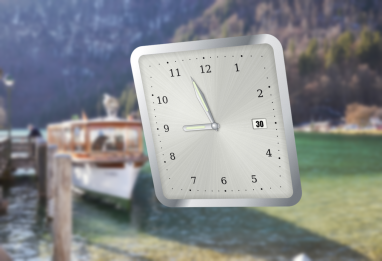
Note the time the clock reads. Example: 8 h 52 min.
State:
8 h 57 min
